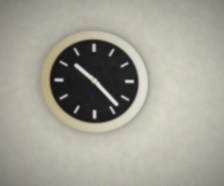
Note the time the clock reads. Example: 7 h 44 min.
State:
10 h 23 min
